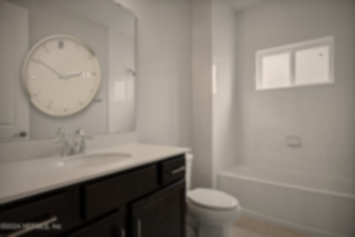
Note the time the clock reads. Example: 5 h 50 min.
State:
2 h 51 min
